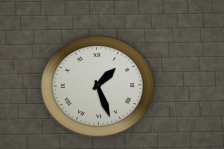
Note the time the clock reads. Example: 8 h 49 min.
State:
1 h 27 min
